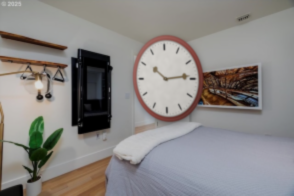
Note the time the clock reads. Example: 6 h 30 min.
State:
10 h 14 min
